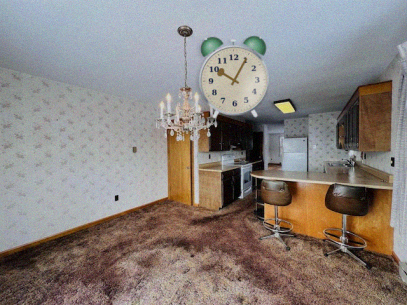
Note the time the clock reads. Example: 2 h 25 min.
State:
10 h 05 min
